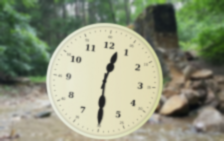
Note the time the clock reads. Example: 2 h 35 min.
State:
12 h 30 min
